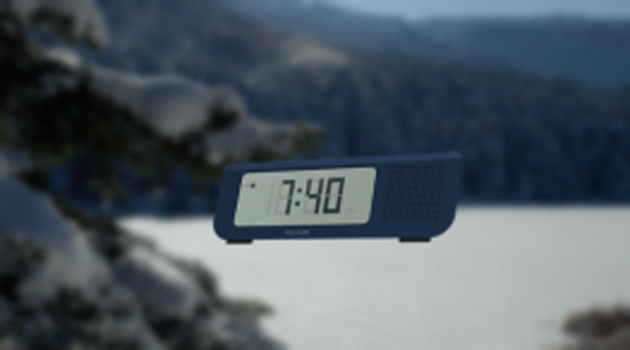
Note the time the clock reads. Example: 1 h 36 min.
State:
7 h 40 min
